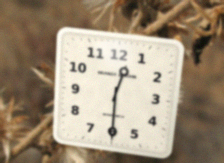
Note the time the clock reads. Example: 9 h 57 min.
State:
12 h 30 min
